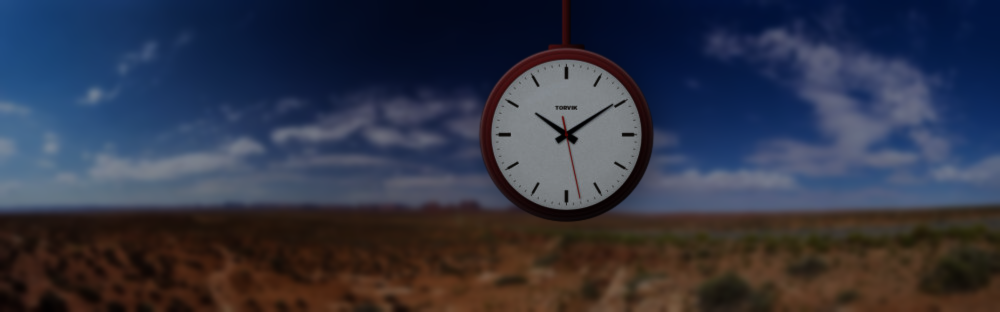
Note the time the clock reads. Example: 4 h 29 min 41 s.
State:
10 h 09 min 28 s
